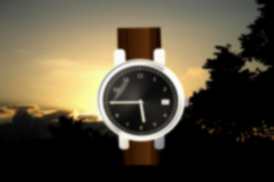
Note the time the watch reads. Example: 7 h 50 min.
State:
5 h 45 min
